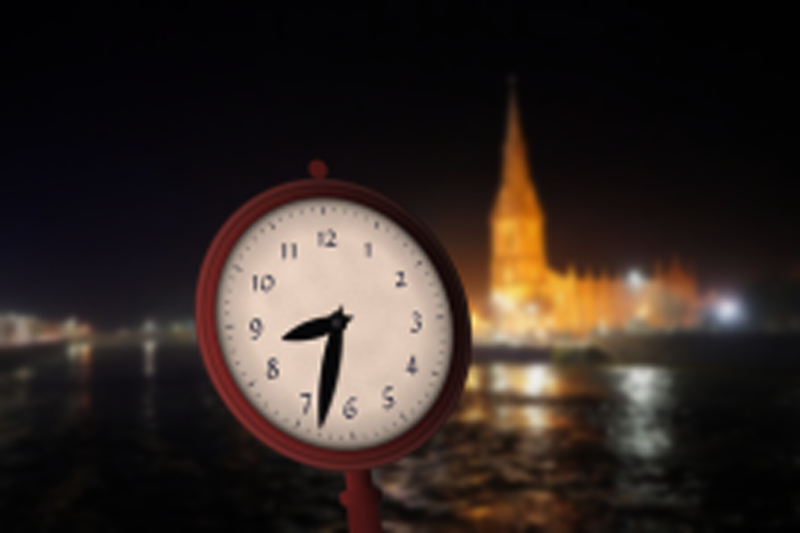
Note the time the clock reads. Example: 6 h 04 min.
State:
8 h 33 min
